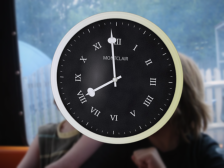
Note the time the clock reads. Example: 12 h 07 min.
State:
7 h 59 min
